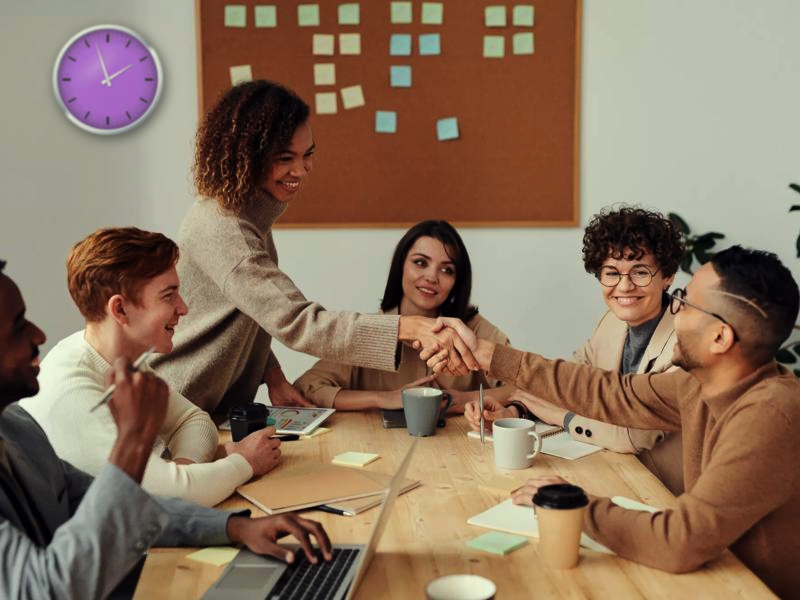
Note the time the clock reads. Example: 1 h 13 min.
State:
1 h 57 min
